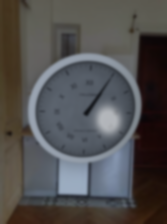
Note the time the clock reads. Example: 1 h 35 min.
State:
1 h 05 min
